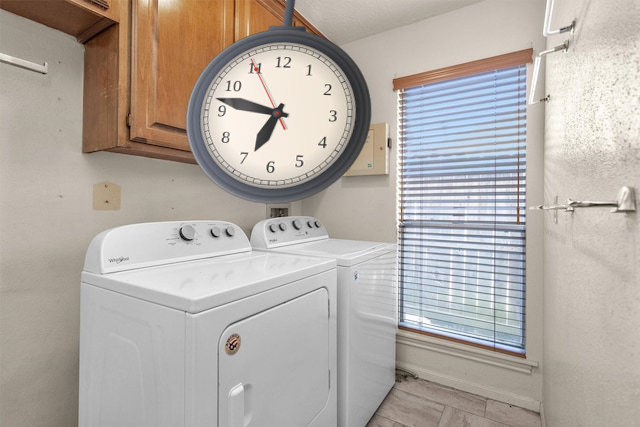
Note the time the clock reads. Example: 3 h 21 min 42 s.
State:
6 h 46 min 55 s
